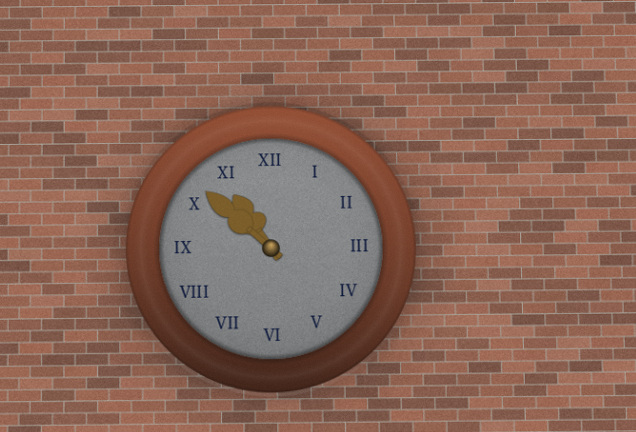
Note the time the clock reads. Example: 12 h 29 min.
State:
10 h 52 min
